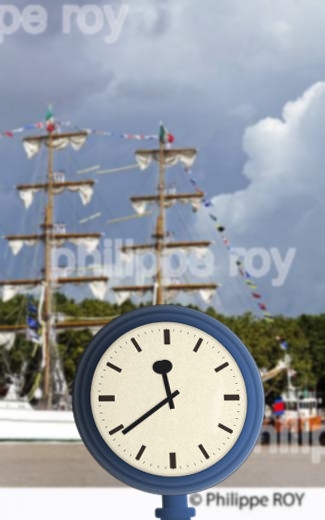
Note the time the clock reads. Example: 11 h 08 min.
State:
11 h 39 min
